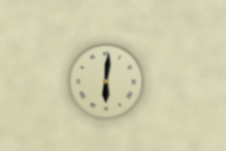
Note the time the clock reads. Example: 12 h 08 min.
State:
6 h 01 min
